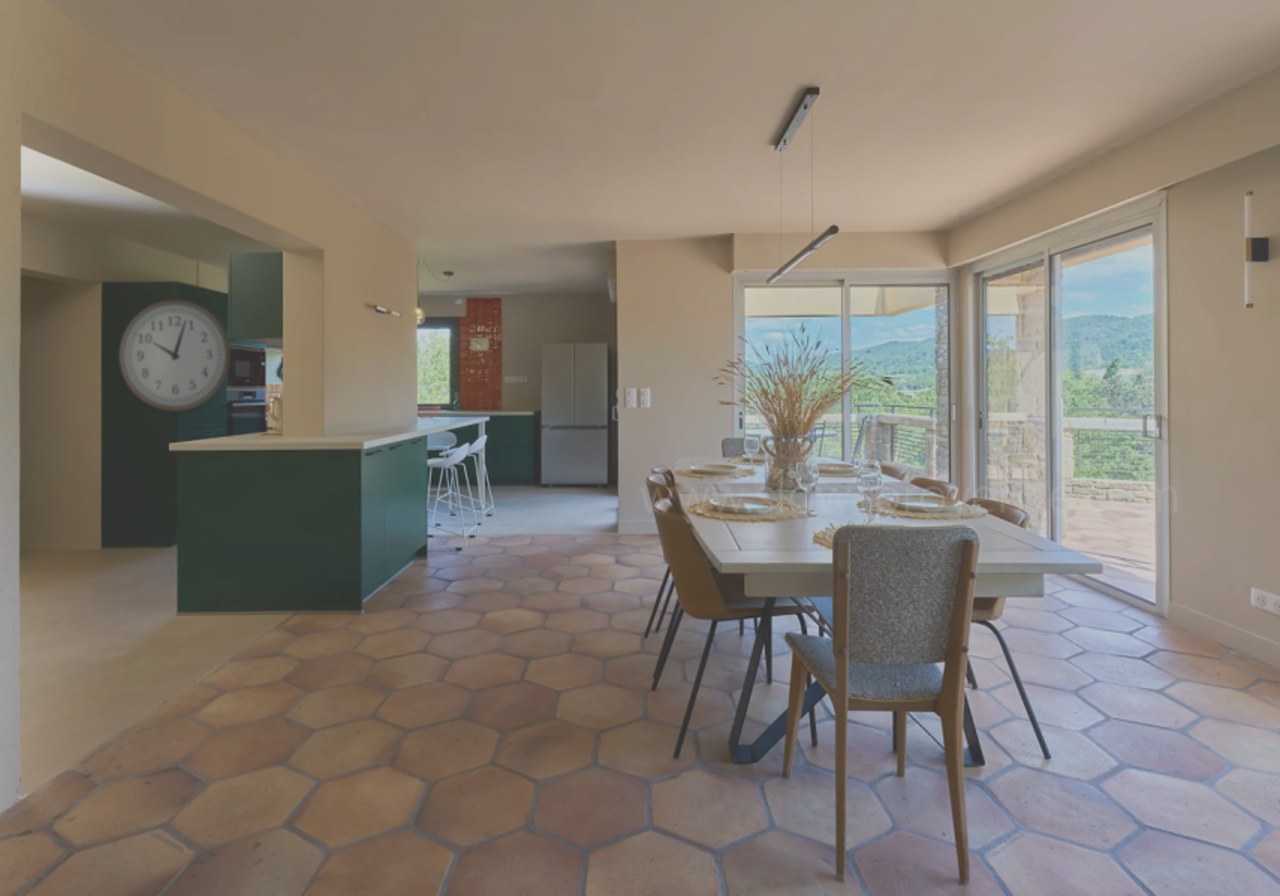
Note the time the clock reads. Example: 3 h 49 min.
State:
10 h 03 min
